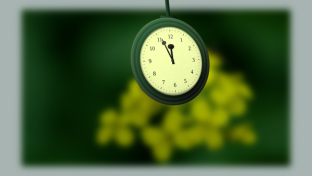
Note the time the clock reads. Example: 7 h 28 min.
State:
11 h 56 min
